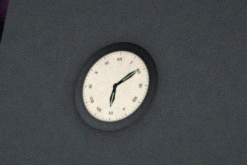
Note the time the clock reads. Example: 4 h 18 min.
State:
6 h 09 min
